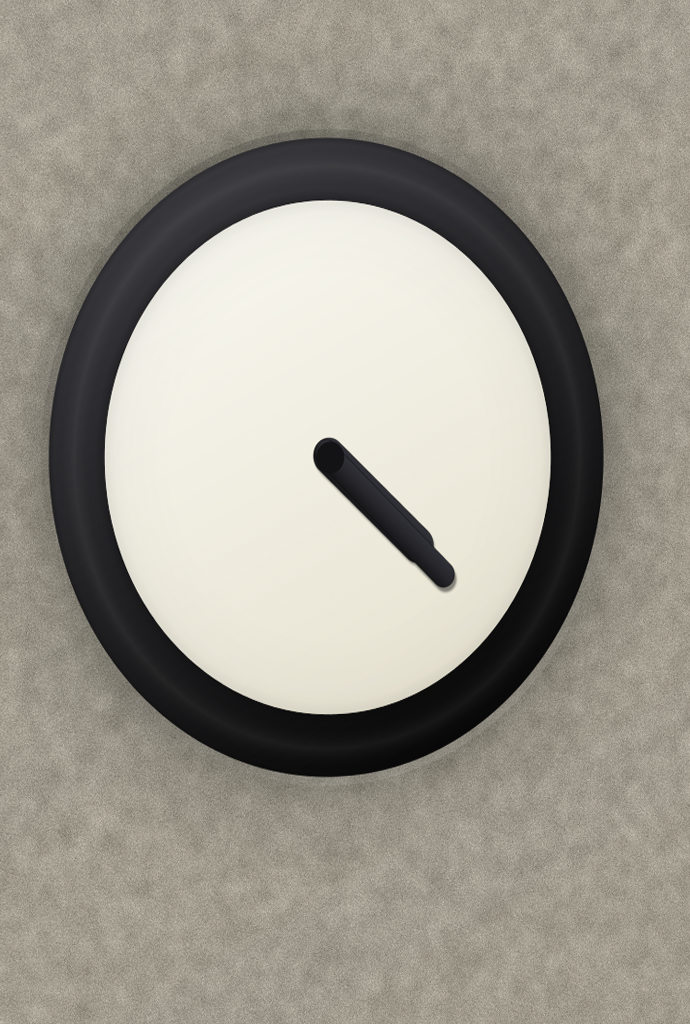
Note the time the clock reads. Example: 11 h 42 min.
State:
4 h 22 min
